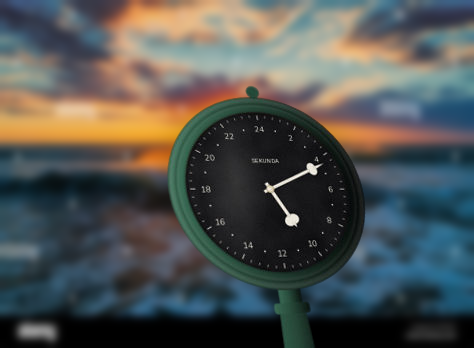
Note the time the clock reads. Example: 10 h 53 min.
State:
10 h 11 min
